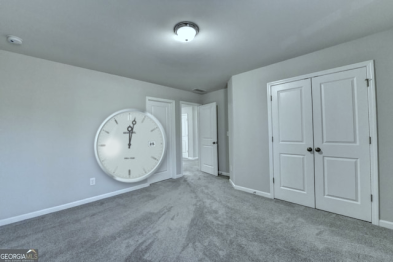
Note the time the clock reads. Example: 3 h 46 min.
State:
12 h 02 min
